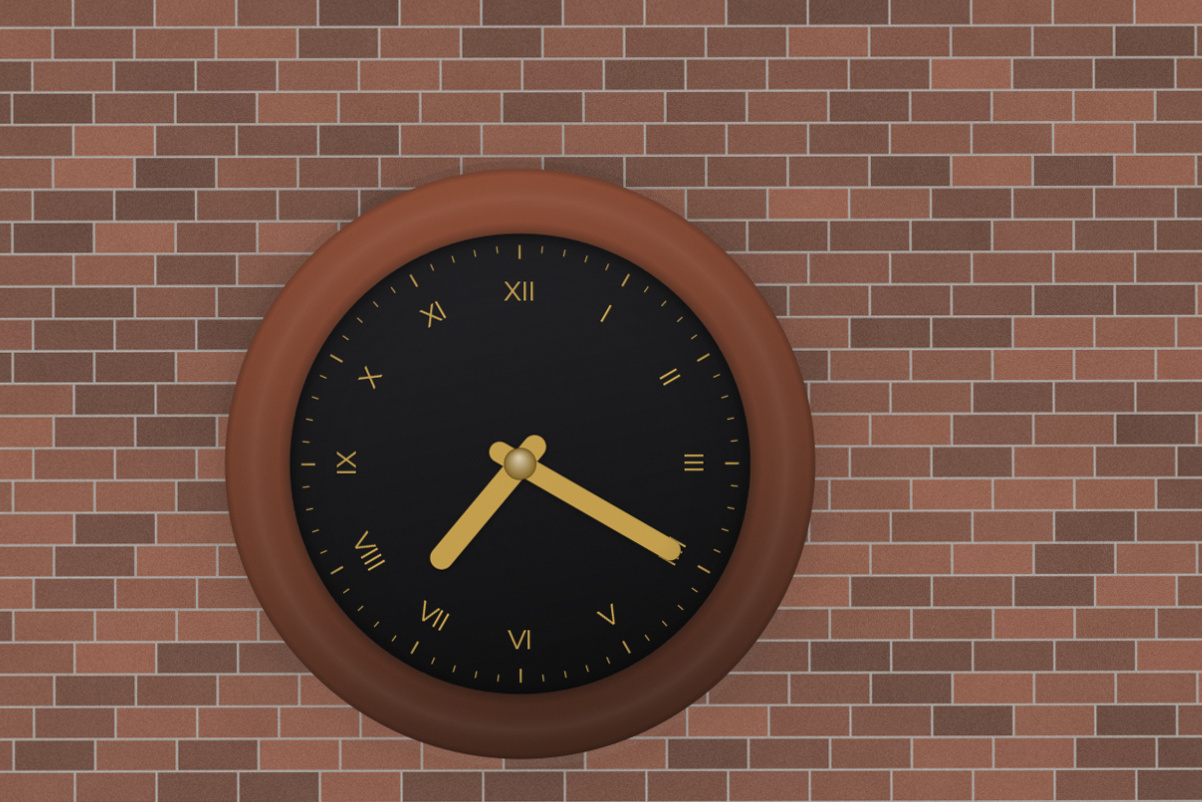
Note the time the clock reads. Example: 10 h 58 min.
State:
7 h 20 min
